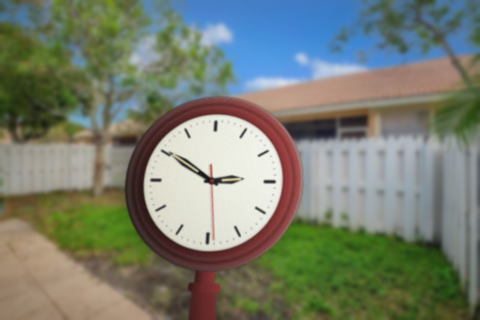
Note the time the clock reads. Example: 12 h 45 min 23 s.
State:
2 h 50 min 29 s
